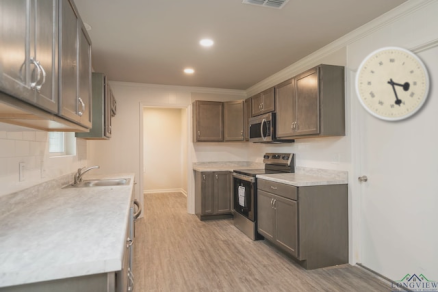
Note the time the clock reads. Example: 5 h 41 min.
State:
3 h 27 min
